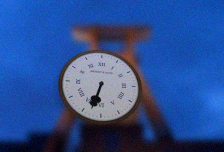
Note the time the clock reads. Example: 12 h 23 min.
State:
6 h 33 min
